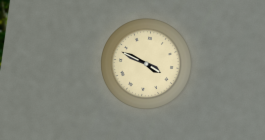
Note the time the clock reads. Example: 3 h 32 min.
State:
3 h 48 min
